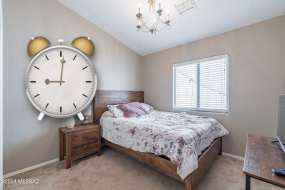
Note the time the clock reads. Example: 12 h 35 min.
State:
9 h 01 min
